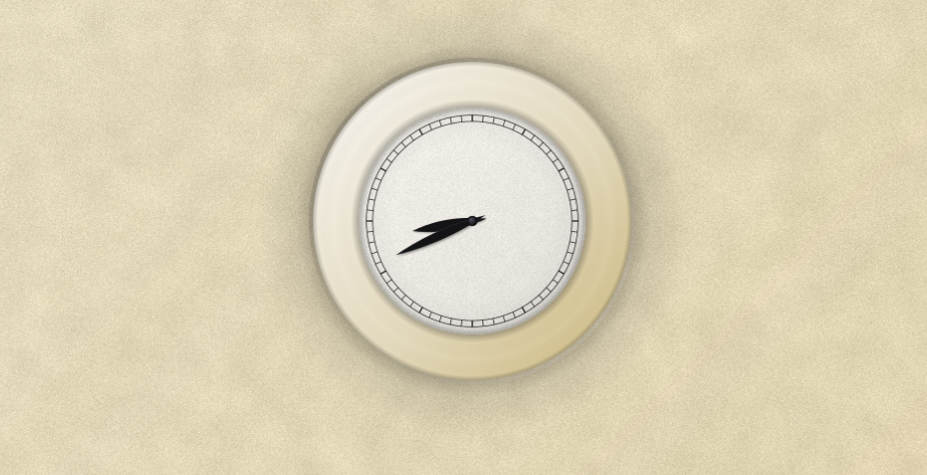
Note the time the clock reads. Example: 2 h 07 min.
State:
8 h 41 min
